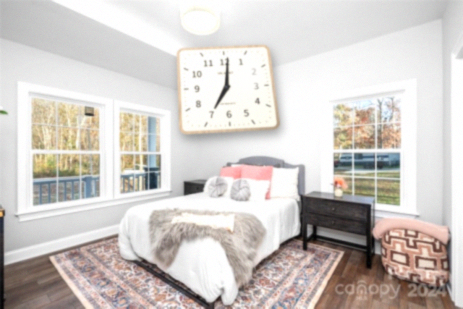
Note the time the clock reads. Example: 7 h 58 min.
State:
7 h 01 min
